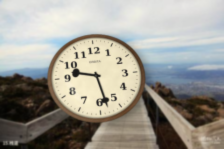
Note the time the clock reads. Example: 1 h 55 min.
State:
9 h 28 min
